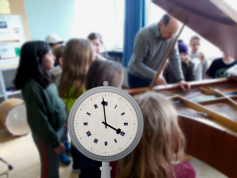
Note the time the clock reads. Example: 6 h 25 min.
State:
3 h 59 min
